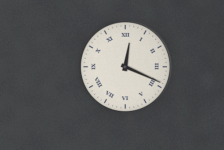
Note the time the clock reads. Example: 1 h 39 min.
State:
12 h 19 min
